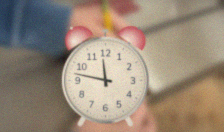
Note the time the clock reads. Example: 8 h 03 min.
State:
11 h 47 min
